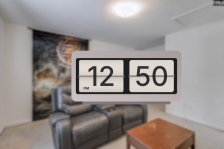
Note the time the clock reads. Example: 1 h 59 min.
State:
12 h 50 min
